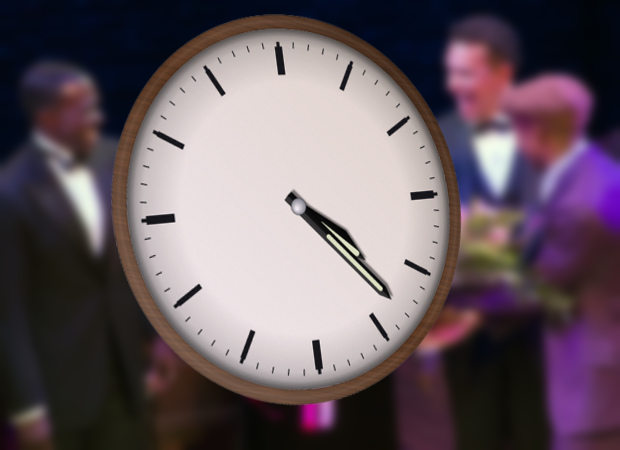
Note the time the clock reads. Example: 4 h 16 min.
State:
4 h 23 min
